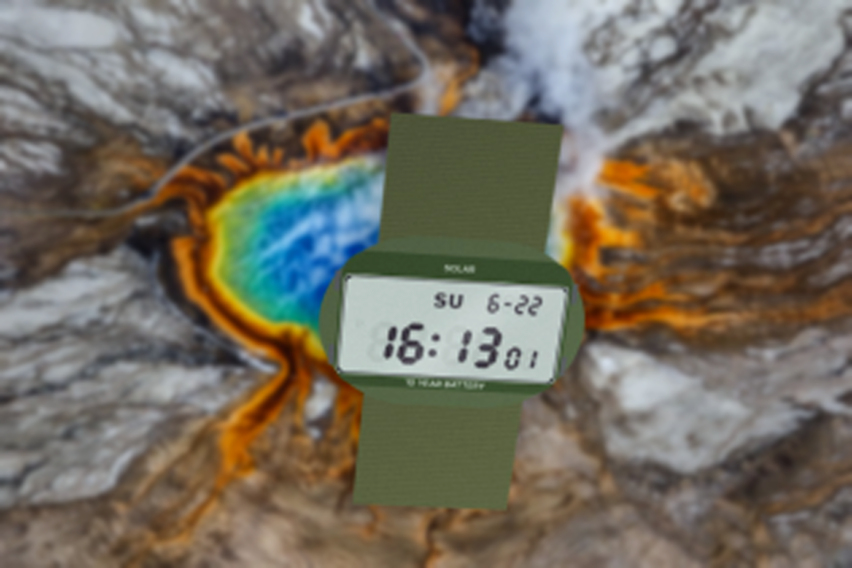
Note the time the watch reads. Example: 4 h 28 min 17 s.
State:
16 h 13 min 01 s
